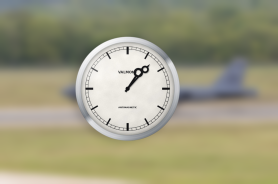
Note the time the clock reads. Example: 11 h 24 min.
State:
1 h 07 min
